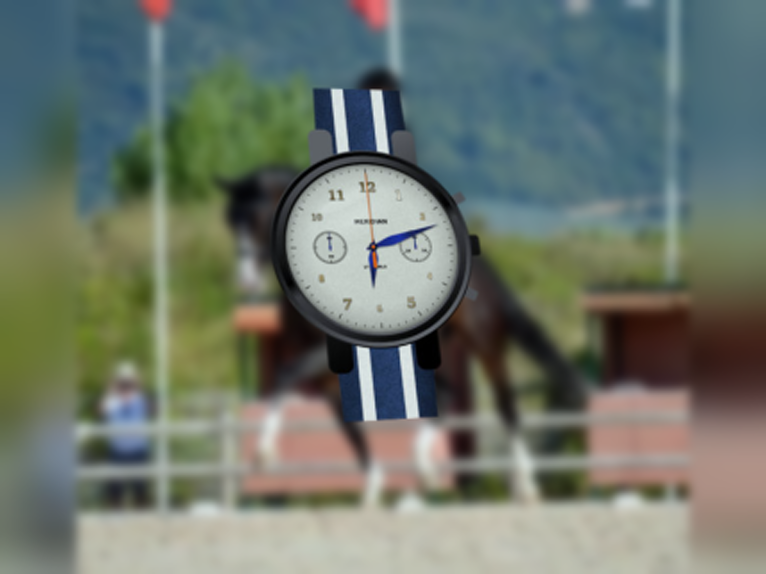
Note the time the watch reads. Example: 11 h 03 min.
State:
6 h 12 min
